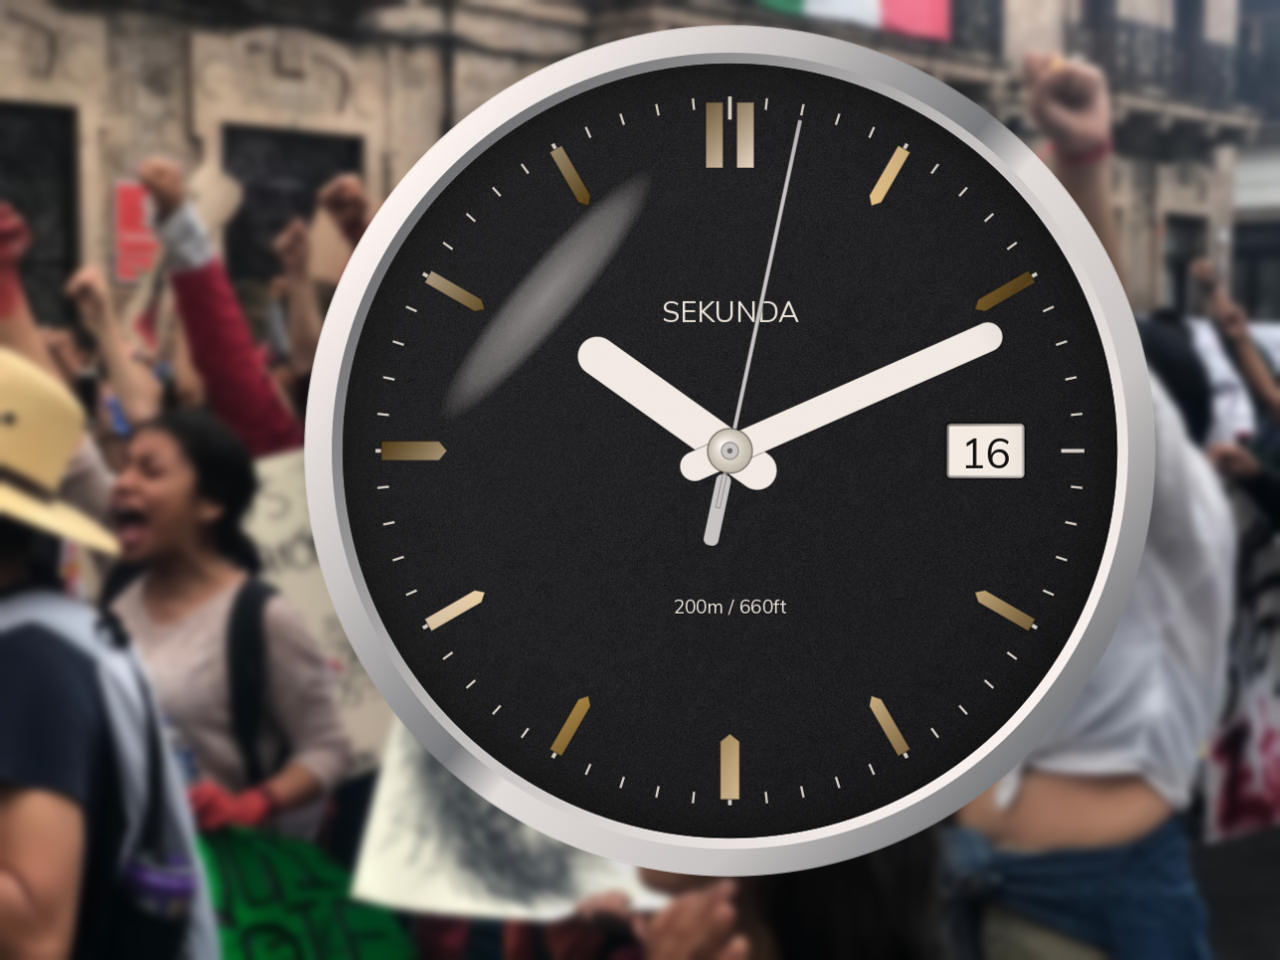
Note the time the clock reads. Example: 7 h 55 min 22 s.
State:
10 h 11 min 02 s
